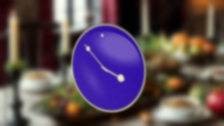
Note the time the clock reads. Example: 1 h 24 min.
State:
3 h 53 min
